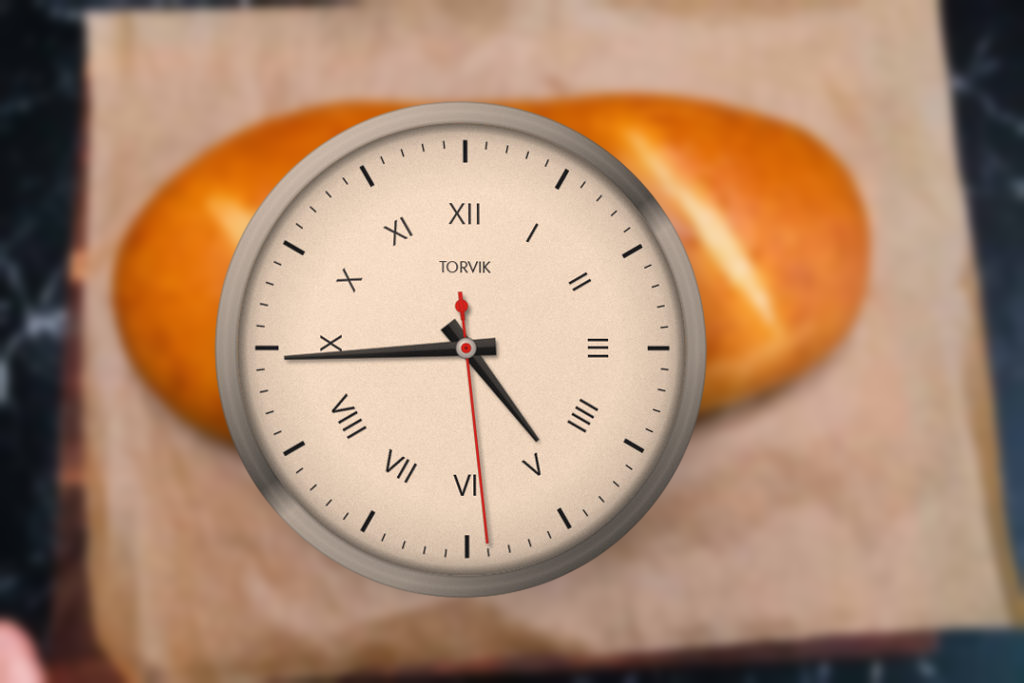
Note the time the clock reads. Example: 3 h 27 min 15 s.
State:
4 h 44 min 29 s
